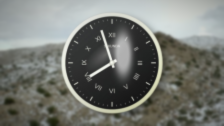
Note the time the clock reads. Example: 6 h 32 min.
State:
7 h 57 min
